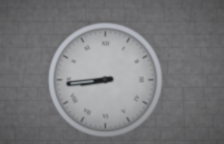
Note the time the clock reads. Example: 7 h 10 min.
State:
8 h 44 min
